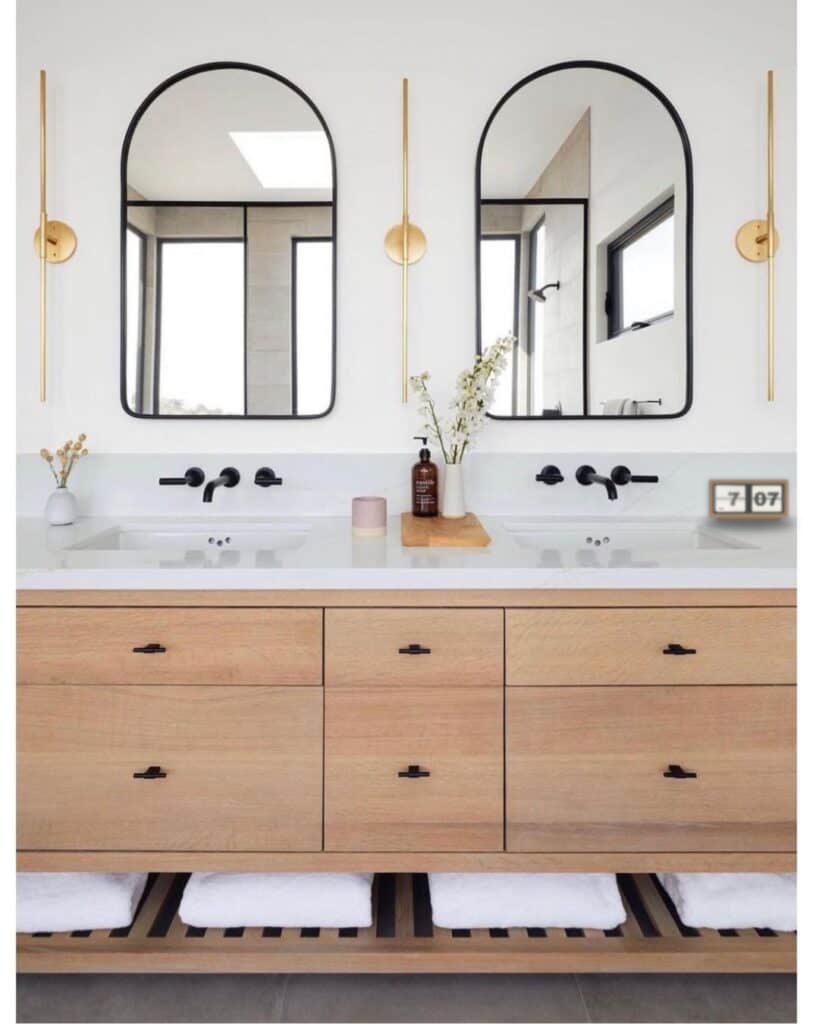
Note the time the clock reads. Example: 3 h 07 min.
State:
7 h 07 min
